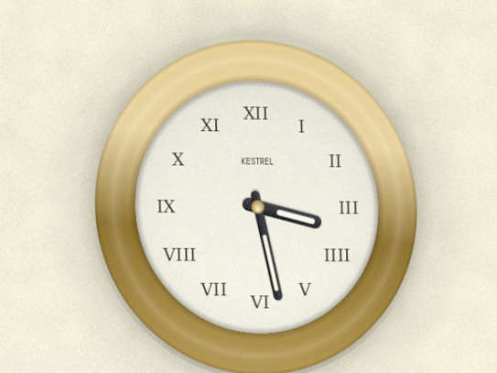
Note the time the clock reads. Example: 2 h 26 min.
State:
3 h 28 min
